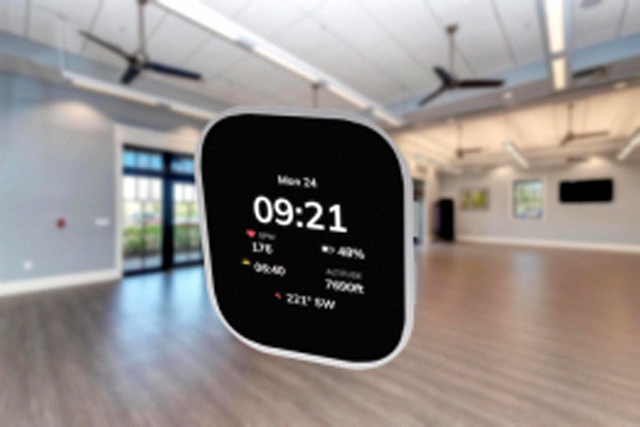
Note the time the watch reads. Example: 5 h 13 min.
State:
9 h 21 min
